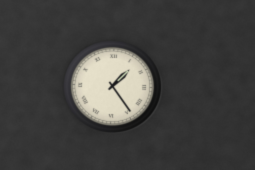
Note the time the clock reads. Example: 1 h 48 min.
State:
1 h 24 min
